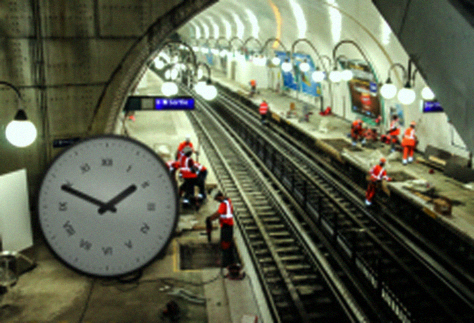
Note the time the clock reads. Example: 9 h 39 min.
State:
1 h 49 min
